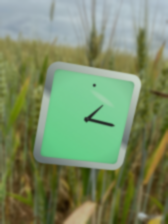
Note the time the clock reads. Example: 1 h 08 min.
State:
1 h 16 min
